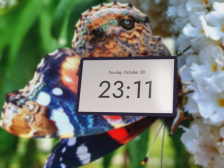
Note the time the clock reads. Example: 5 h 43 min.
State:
23 h 11 min
